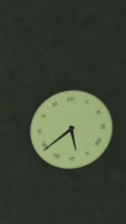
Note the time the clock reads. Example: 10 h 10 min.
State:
5 h 39 min
